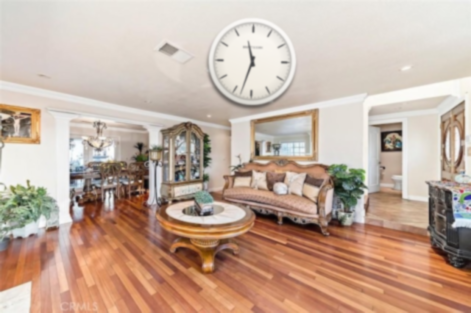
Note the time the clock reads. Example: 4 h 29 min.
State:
11 h 33 min
